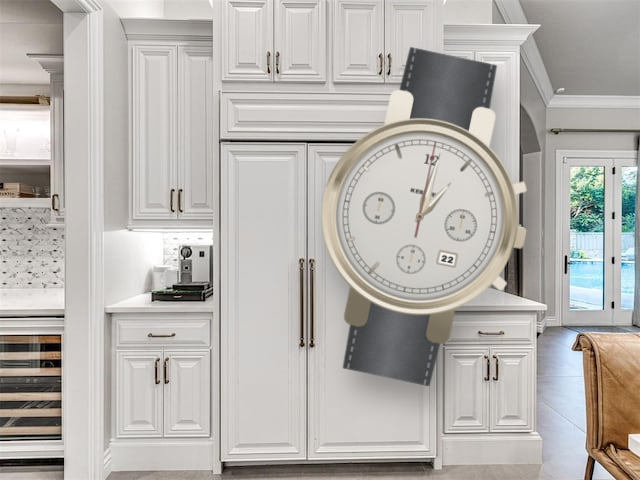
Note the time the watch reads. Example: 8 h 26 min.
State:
1 h 01 min
